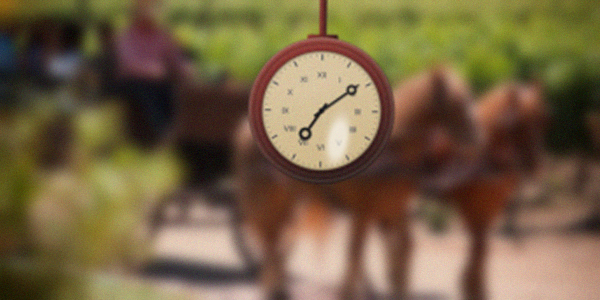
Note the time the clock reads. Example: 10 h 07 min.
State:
7 h 09 min
